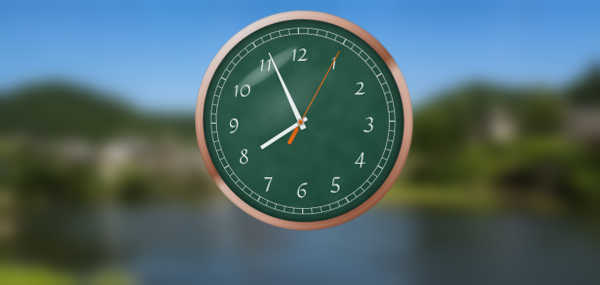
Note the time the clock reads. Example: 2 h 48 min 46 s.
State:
7 h 56 min 05 s
